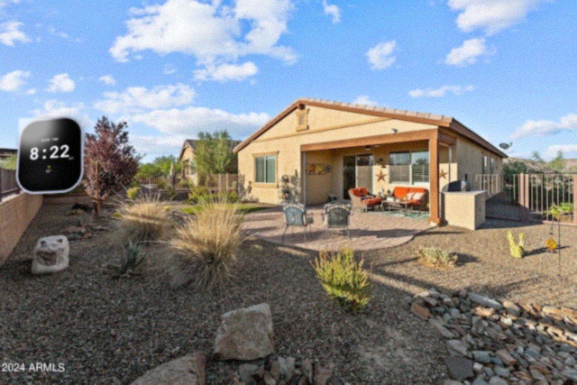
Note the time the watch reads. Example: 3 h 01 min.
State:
8 h 22 min
